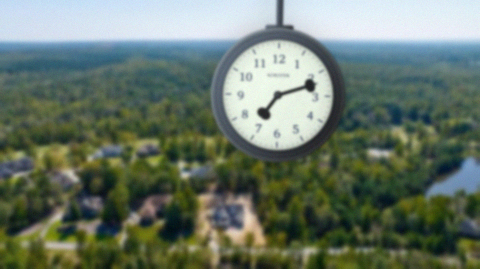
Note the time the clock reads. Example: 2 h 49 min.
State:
7 h 12 min
